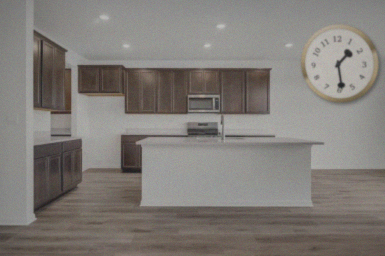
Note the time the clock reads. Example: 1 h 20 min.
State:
1 h 29 min
